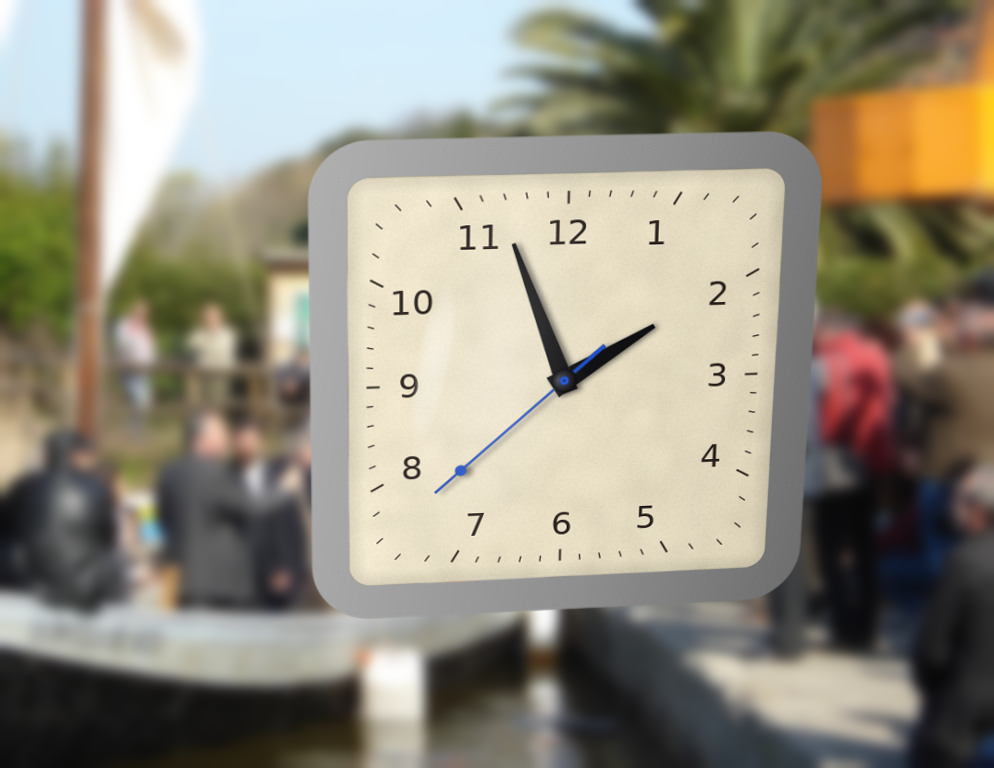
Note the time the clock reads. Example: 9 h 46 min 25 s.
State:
1 h 56 min 38 s
